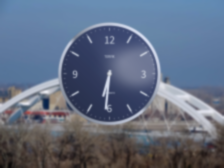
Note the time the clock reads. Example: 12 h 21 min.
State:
6 h 31 min
